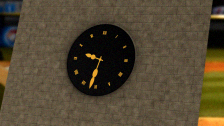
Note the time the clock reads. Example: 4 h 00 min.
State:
9 h 32 min
